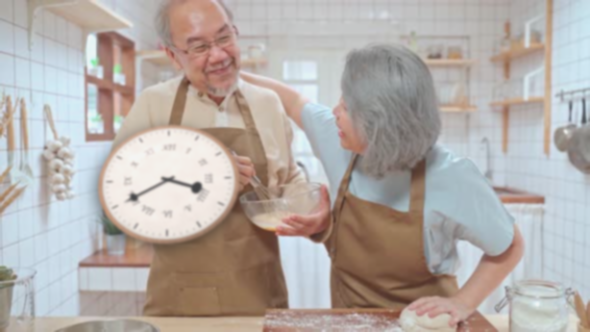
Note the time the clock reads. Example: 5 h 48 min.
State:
3 h 40 min
